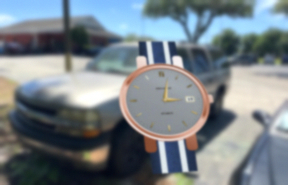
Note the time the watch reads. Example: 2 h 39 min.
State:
3 h 02 min
